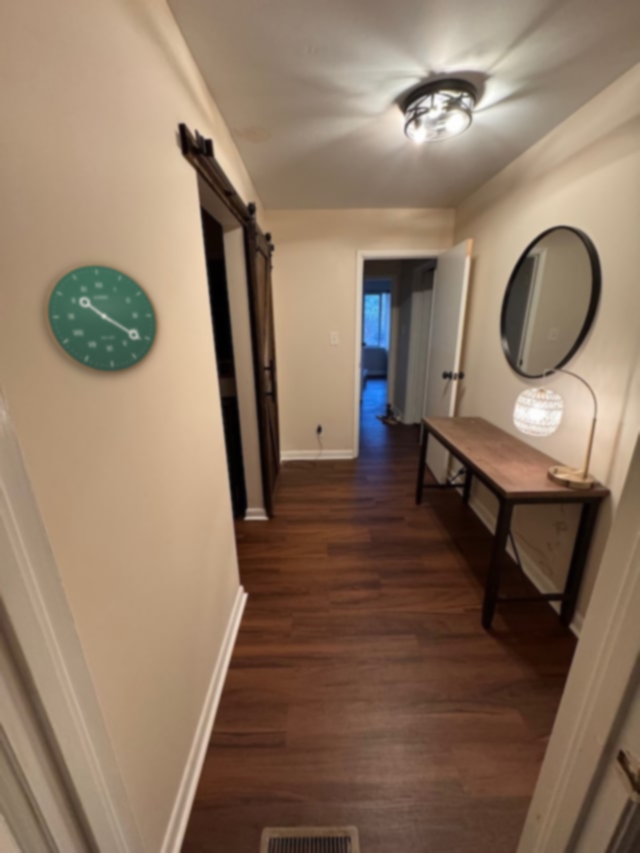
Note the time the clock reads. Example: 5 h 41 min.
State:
10 h 21 min
